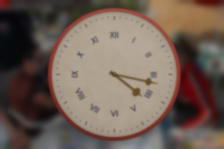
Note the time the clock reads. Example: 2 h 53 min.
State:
4 h 17 min
